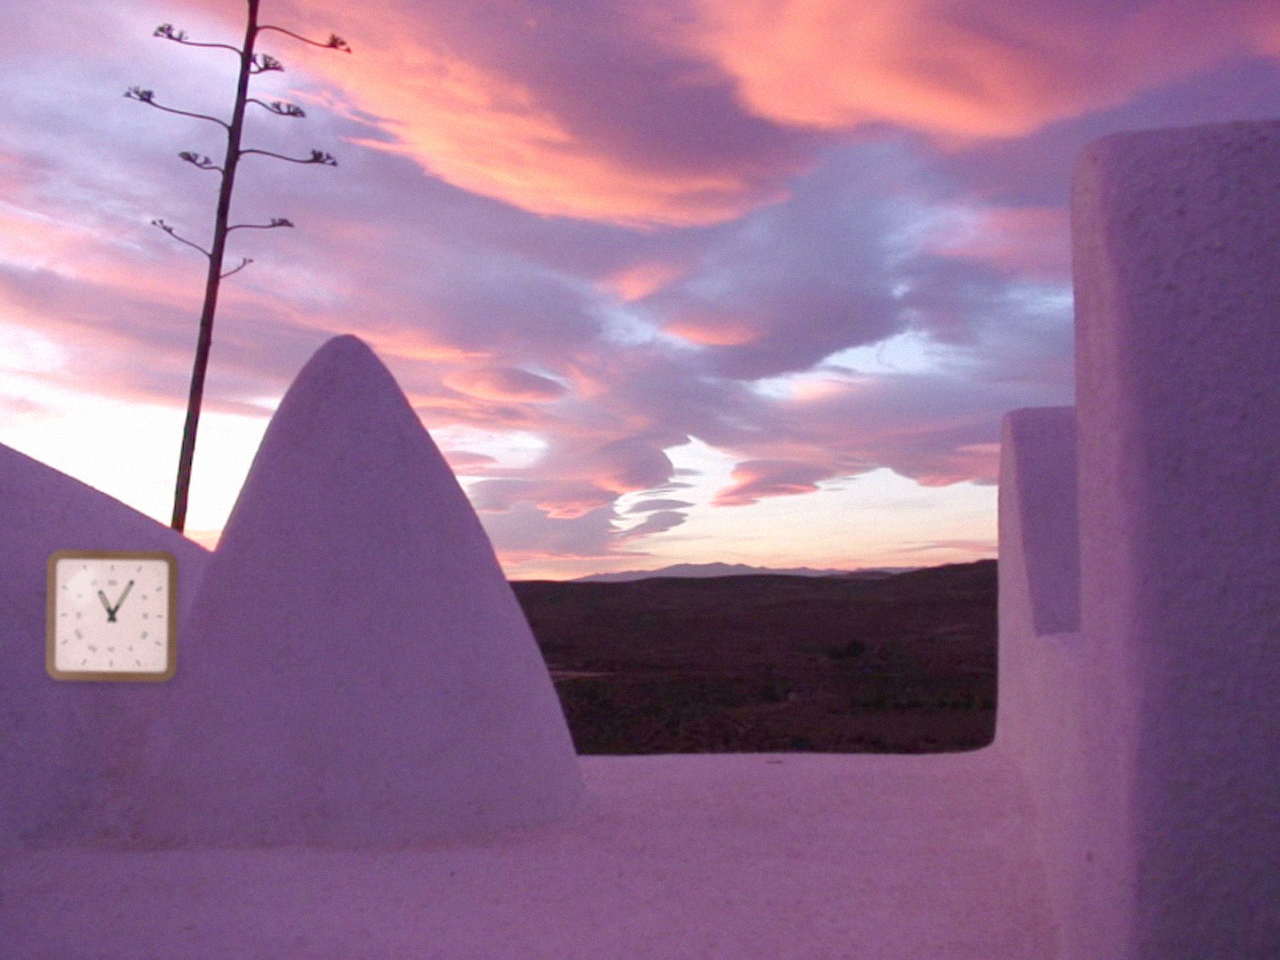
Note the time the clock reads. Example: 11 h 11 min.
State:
11 h 05 min
